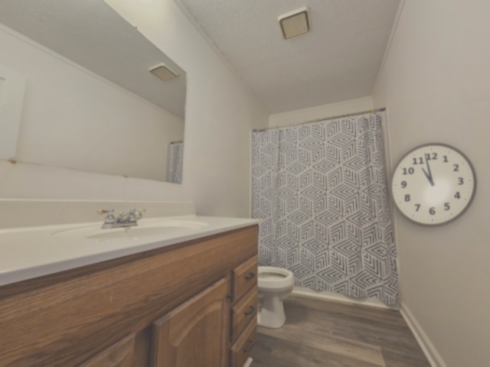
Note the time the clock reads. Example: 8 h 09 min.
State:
10 h 58 min
